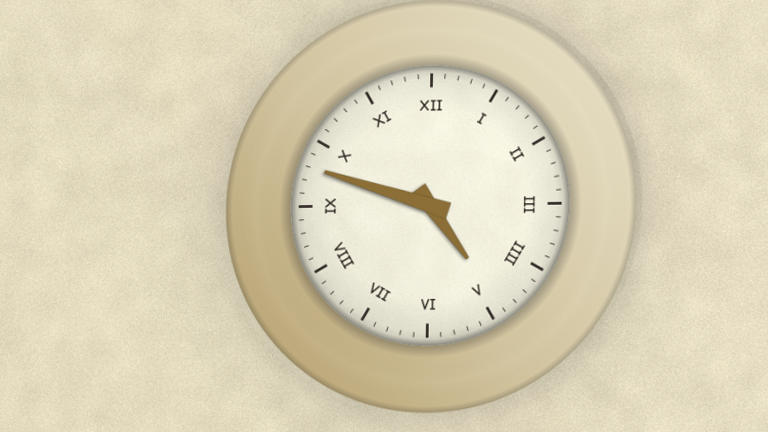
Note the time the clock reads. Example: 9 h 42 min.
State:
4 h 48 min
